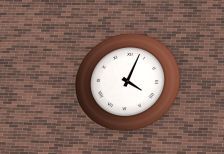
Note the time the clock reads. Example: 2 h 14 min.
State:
4 h 03 min
